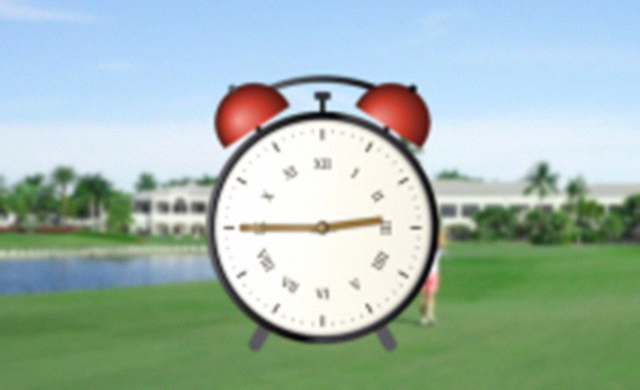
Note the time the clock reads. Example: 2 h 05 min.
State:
2 h 45 min
